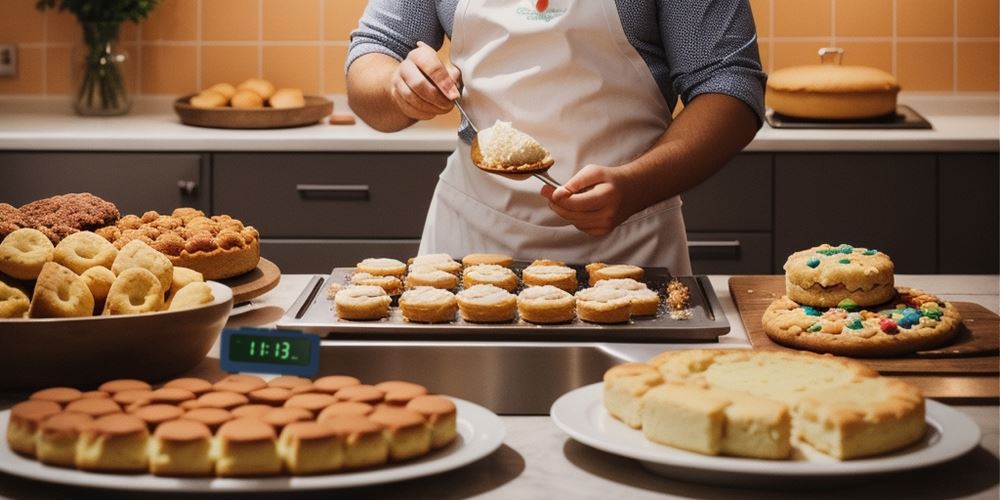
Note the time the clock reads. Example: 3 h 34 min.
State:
11 h 13 min
